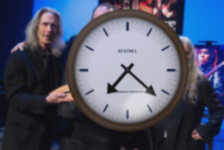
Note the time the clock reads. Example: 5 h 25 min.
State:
7 h 22 min
